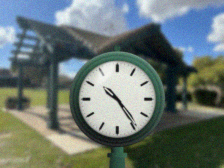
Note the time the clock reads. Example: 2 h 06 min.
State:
10 h 24 min
